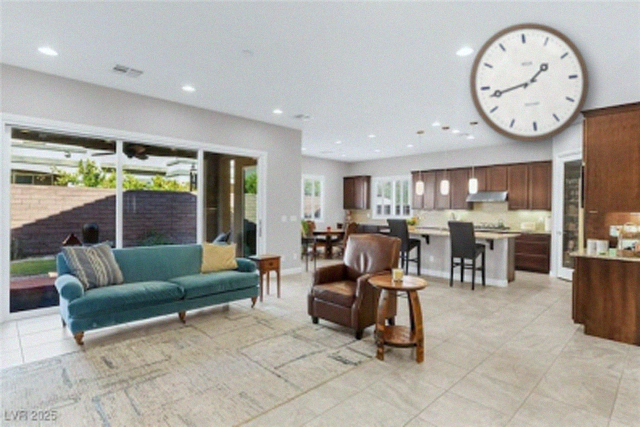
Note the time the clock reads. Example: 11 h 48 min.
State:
1 h 43 min
